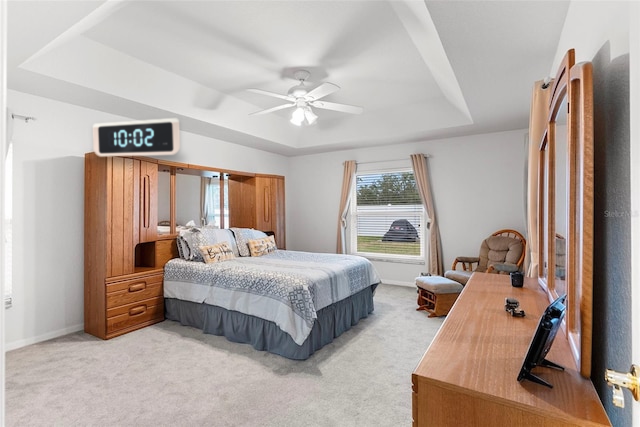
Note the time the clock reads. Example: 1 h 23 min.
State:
10 h 02 min
